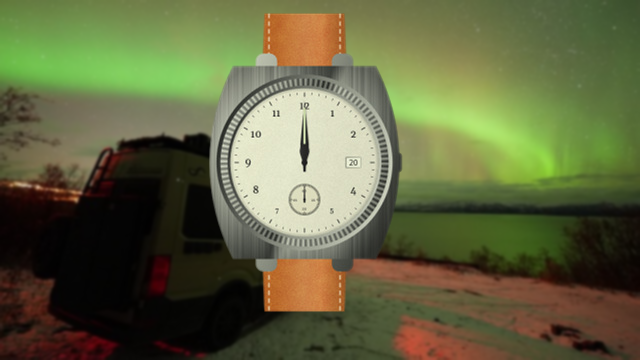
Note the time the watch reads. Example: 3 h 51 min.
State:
12 h 00 min
